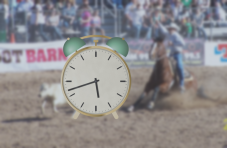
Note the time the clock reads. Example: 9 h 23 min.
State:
5 h 42 min
